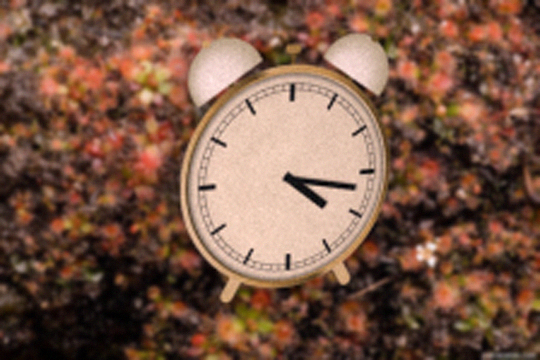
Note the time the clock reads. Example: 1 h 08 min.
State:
4 h 17 min
